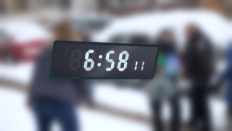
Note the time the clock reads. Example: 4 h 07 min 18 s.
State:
6 h 58 min 11 s
